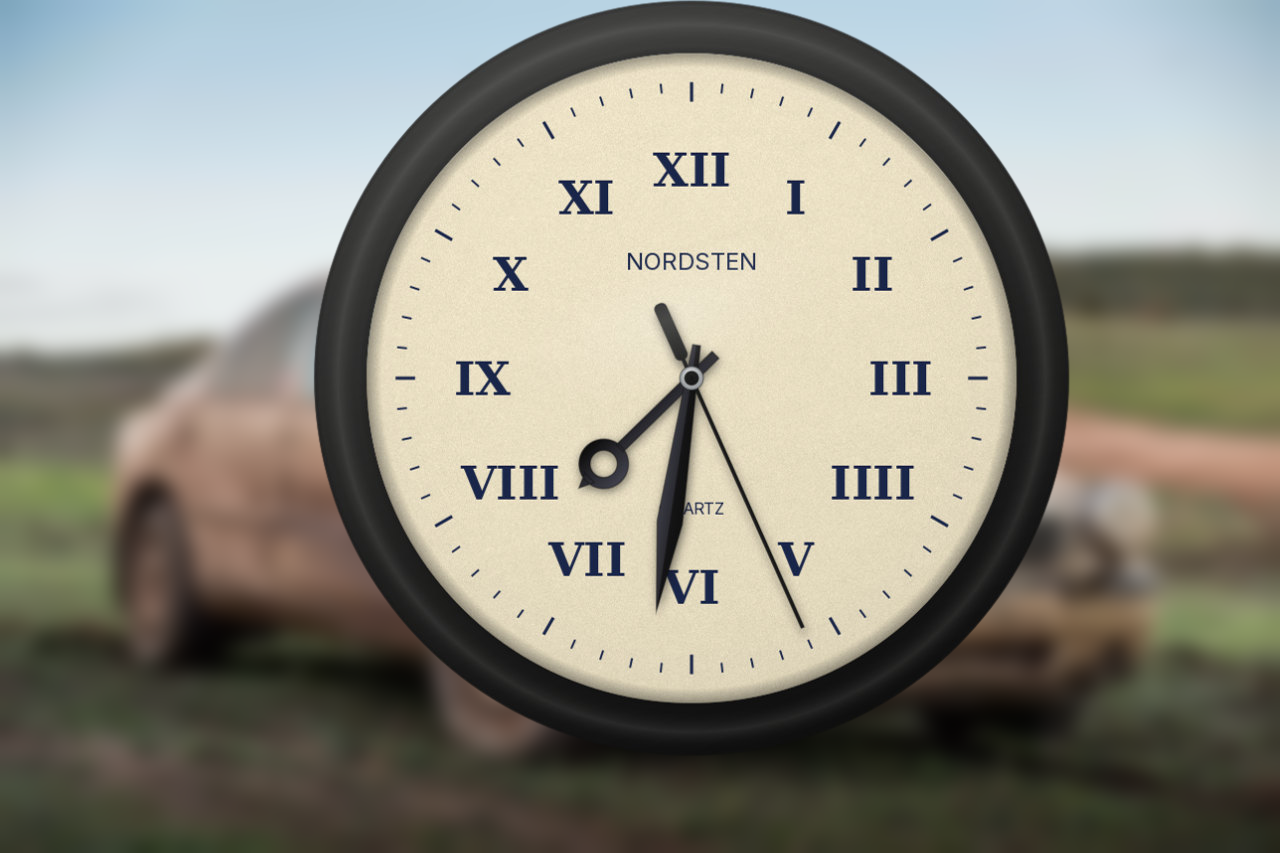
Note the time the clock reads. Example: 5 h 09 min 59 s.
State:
7 h 31 min 26 s
